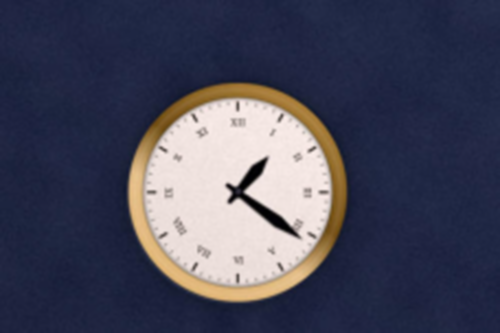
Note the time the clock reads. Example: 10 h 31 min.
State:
1 h 21 min
